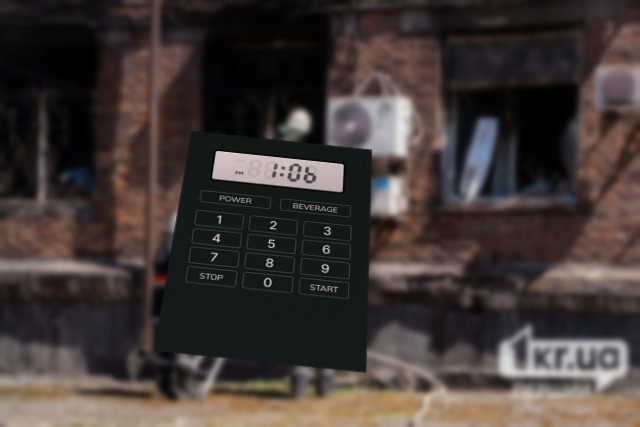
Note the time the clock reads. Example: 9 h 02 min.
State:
1 h 06 min
